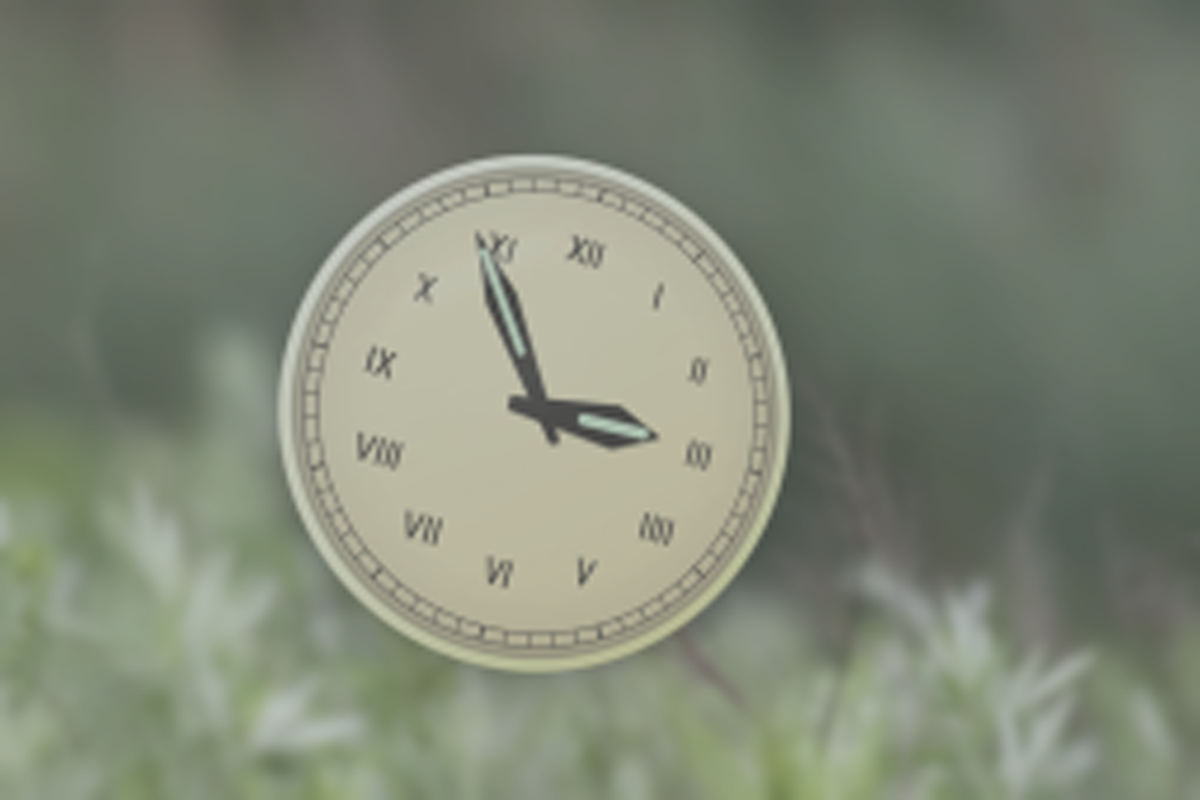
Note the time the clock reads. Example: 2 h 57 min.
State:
2 h 54 min
